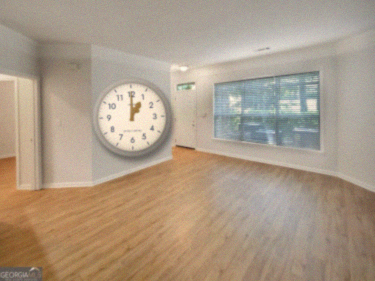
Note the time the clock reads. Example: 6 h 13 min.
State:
1 h 00 min
